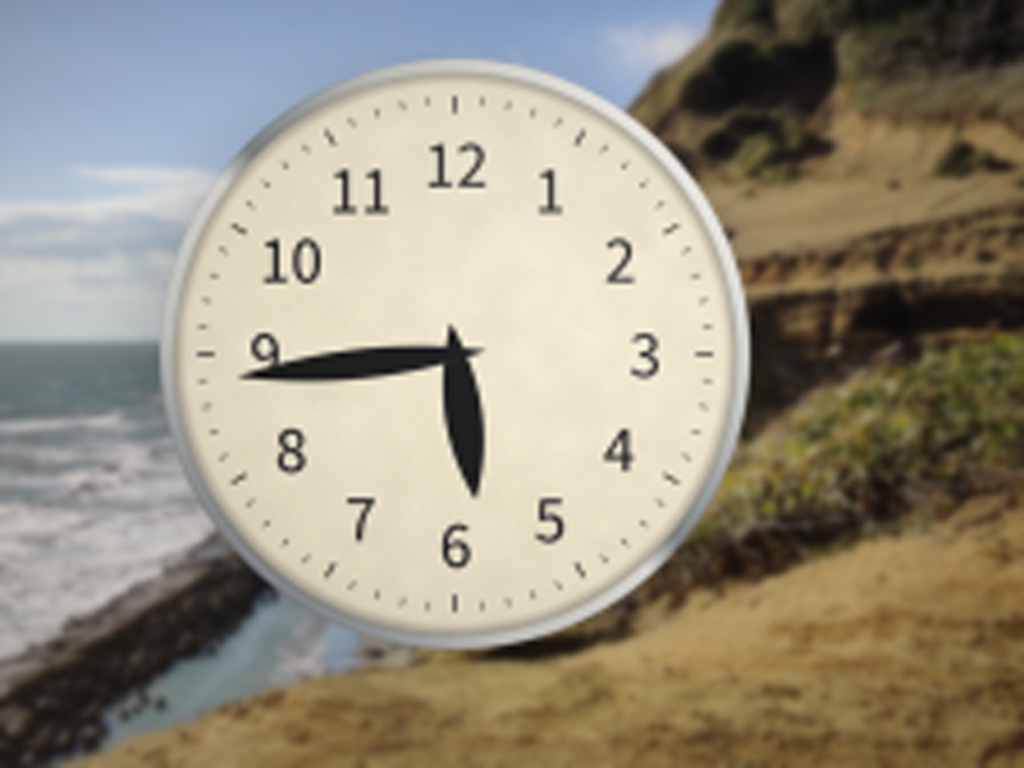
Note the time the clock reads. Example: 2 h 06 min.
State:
5 h 44 min
